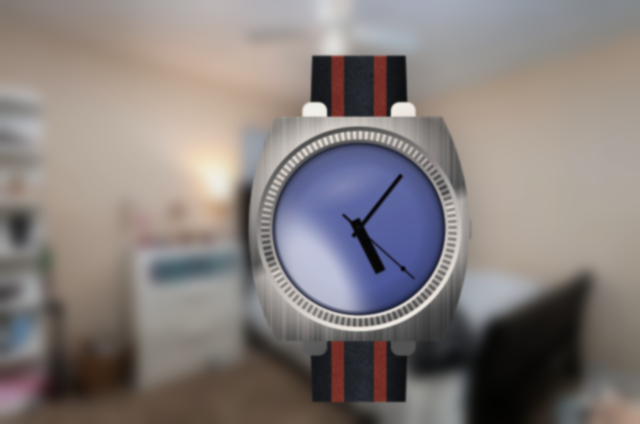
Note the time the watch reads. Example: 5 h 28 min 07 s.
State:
5 h 06 min 22 s
